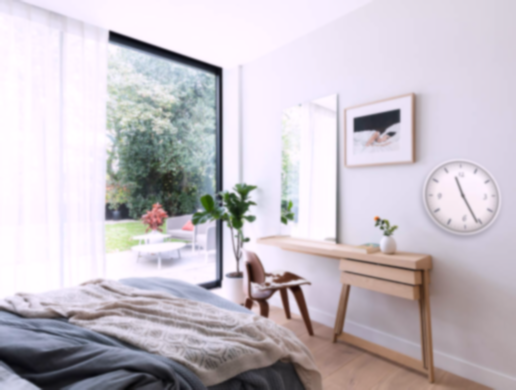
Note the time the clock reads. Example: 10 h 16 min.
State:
11 h 26 min
